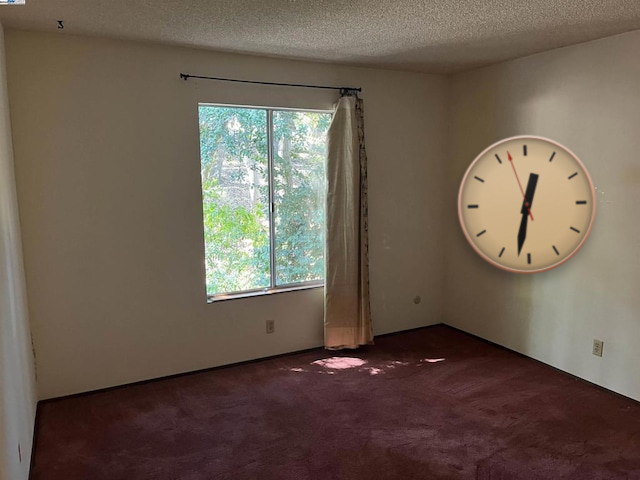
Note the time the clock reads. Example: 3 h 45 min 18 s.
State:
12 h 31 min 57 s
